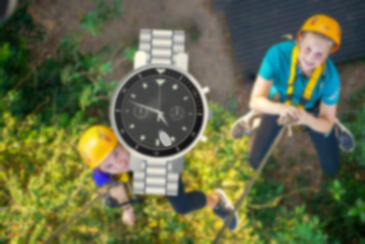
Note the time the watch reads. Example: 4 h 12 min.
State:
4 h 48 min
